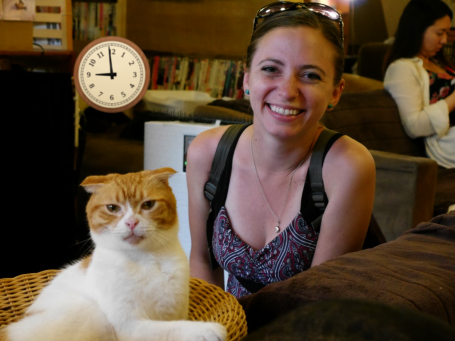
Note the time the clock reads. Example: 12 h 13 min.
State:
8 h 59 min
